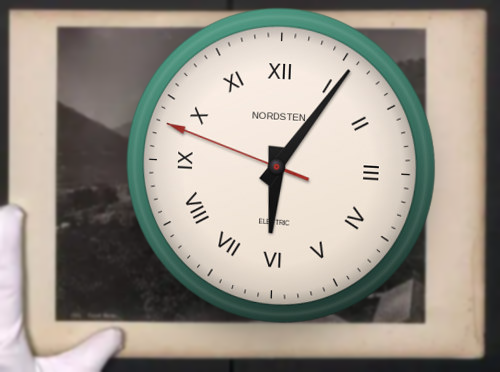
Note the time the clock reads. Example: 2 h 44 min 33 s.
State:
6 h 05 min 48 s
